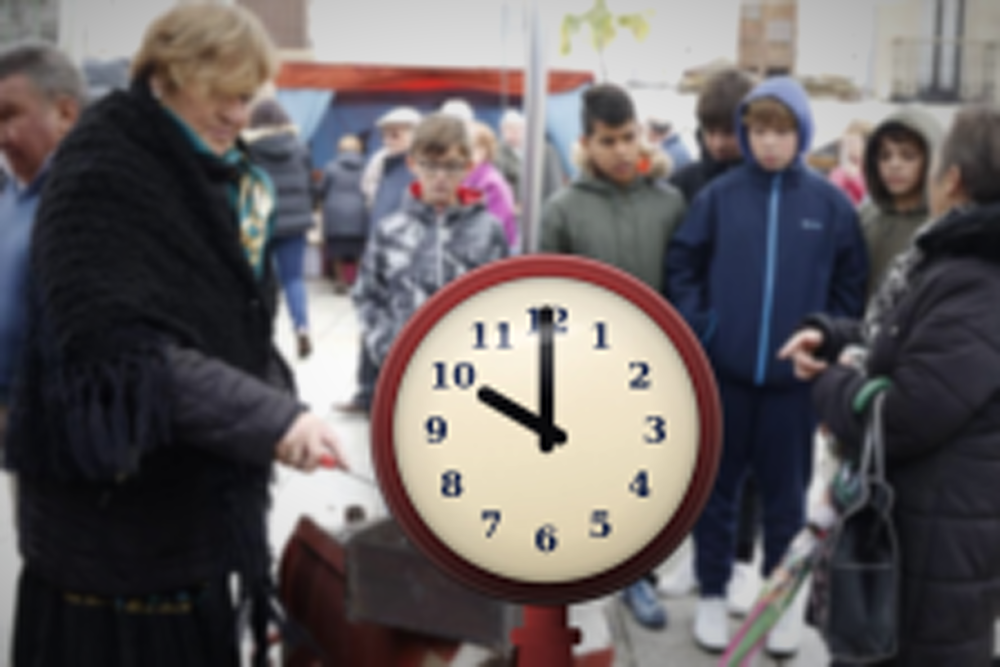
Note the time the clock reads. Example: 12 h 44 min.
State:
10 h 00 min
